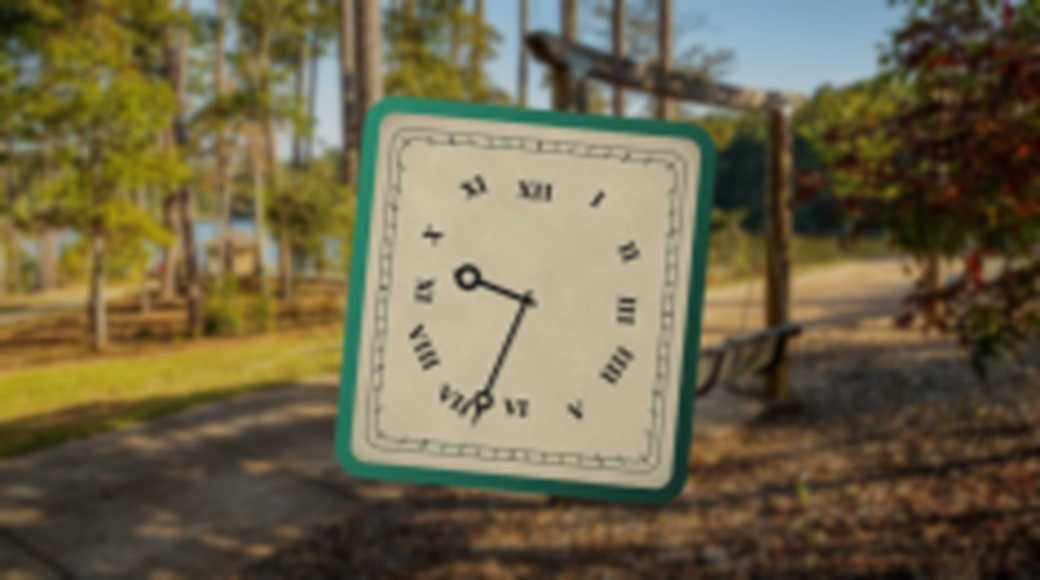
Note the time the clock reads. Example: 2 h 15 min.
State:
9 h 33 min
